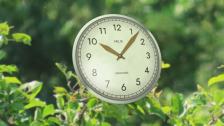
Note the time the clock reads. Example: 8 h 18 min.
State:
10 h 07 min
